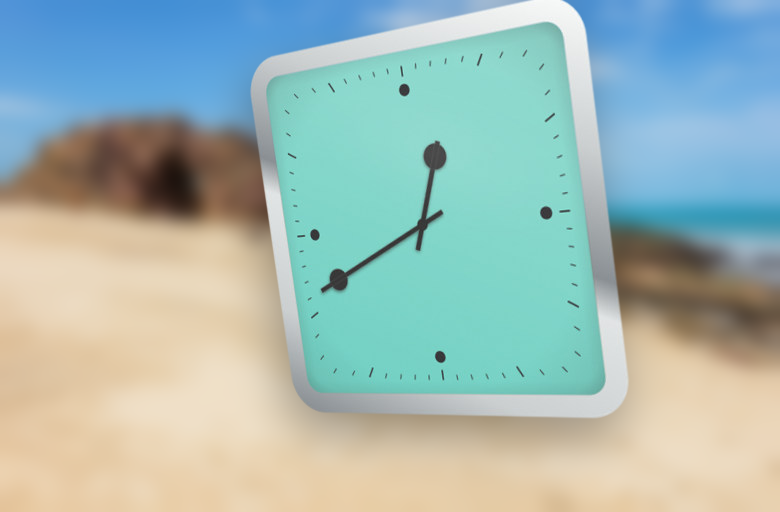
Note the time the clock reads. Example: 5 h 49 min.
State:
12 h 41 min
